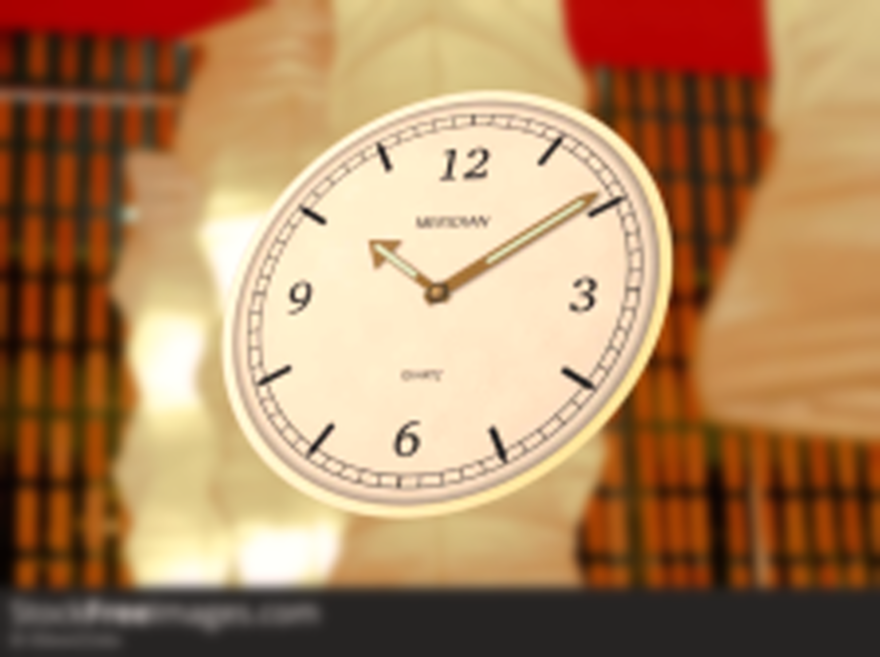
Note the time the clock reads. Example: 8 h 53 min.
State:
10 h 09 min
